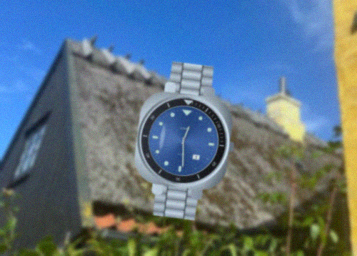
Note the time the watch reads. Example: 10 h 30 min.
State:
12 h 29 min
